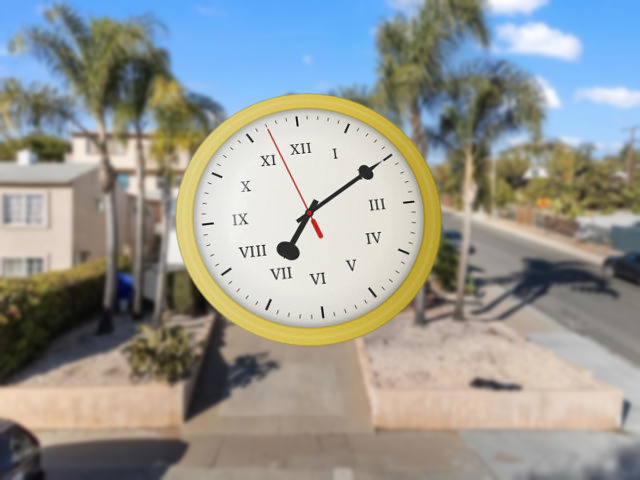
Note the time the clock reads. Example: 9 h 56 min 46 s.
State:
7 h 09 min 57 s
